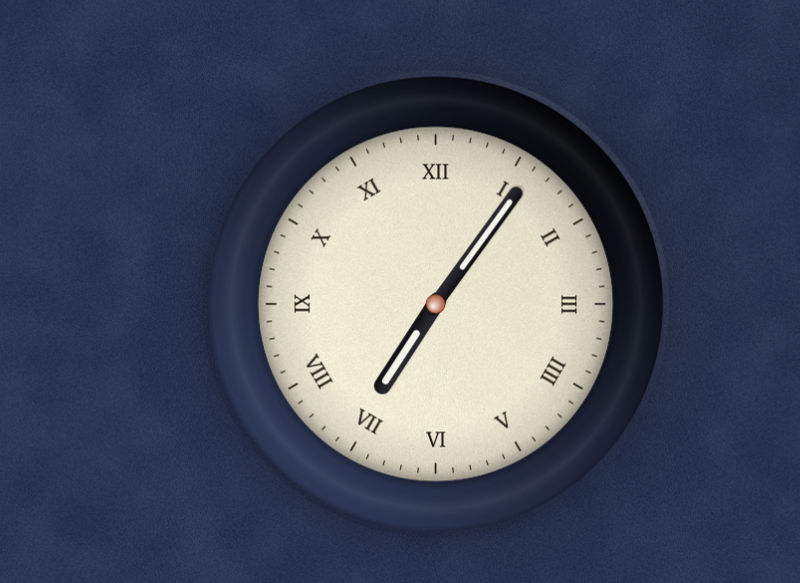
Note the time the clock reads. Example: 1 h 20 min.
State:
7 h 06 min
